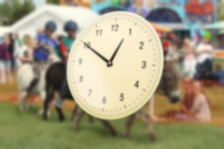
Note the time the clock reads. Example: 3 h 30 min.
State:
12 h 50 min
